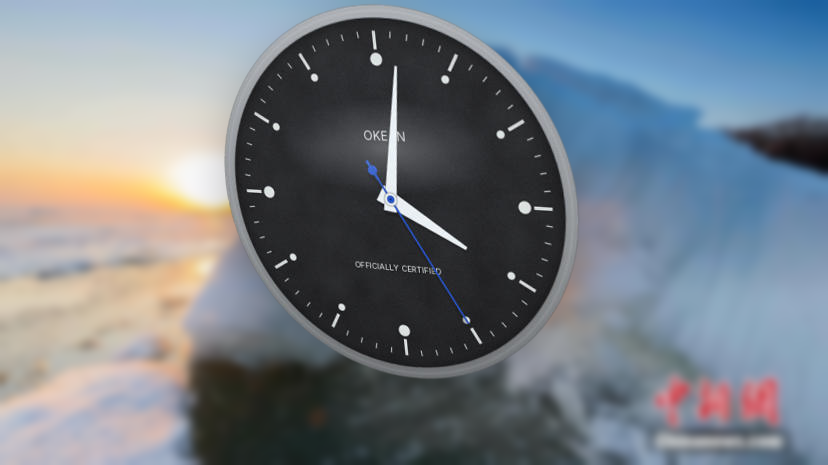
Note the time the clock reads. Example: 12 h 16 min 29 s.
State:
4 h 01 min 25 s
